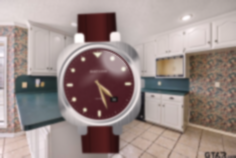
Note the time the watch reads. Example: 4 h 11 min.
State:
4 h 27 min
